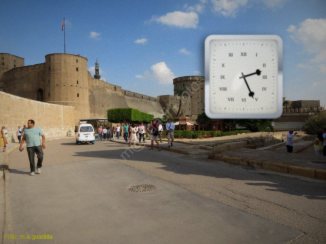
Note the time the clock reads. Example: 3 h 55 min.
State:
2 h 26 min
